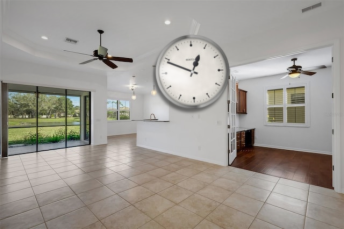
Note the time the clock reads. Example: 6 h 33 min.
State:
12 h 49 min
